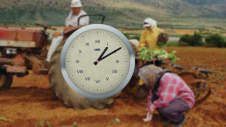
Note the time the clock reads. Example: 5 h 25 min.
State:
1 h 10 min
